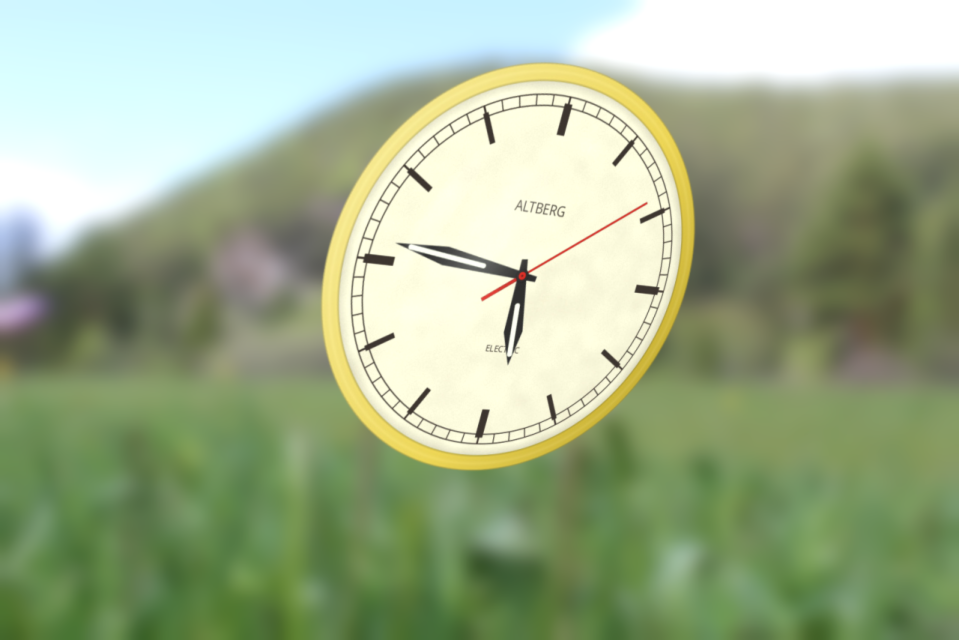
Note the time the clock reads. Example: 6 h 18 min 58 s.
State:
5 h 46 min 09 s
